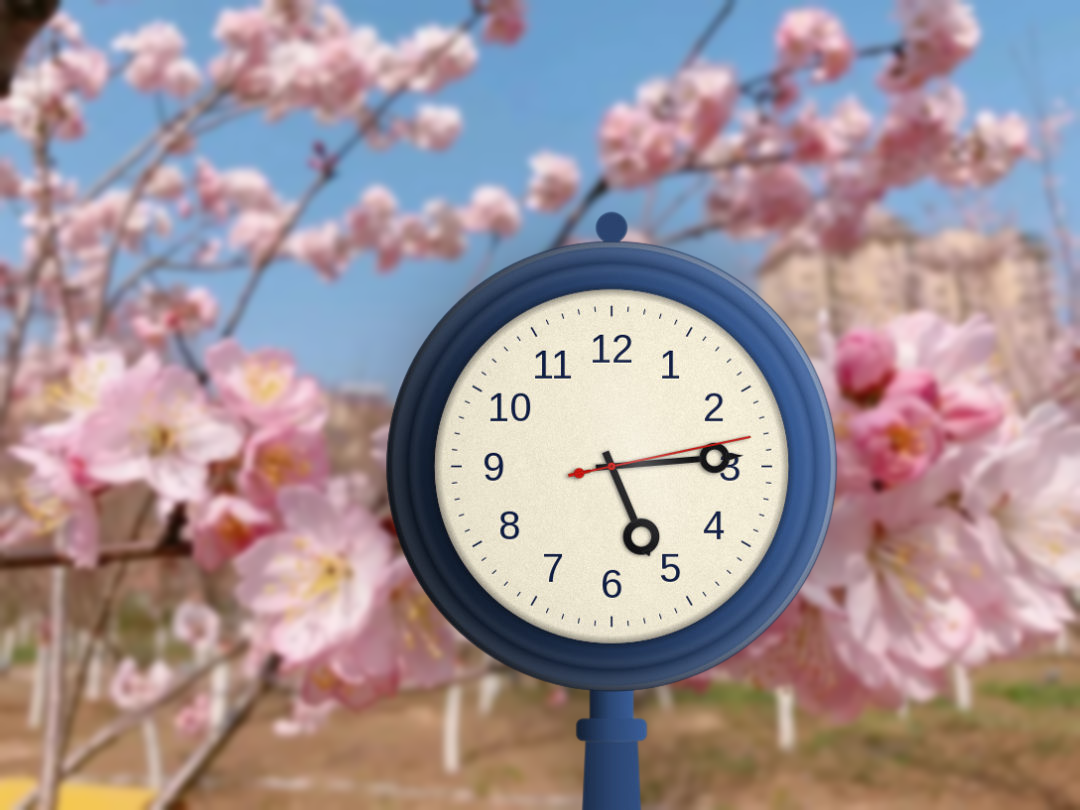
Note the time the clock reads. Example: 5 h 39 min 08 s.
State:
5 h 14 min 13 s
